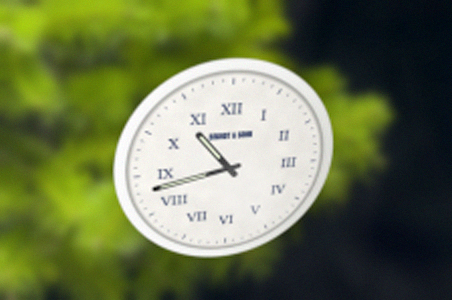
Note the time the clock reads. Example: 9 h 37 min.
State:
10 h 43 min
